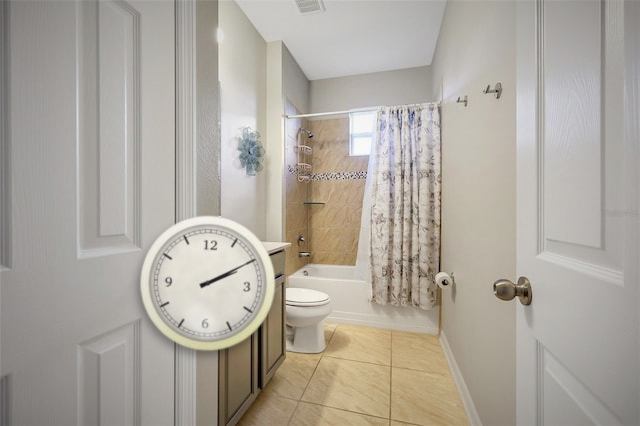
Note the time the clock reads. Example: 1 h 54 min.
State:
2 h 10 min
